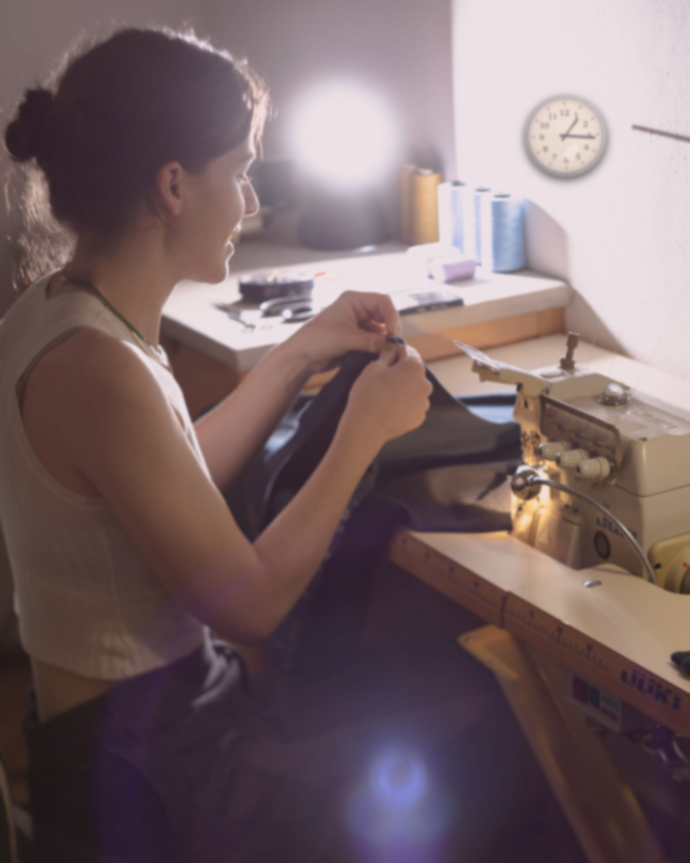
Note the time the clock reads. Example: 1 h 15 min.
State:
1 h 16 min
